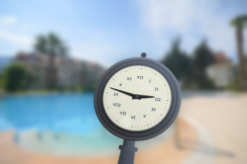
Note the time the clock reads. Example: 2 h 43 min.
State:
2 h 47 min
